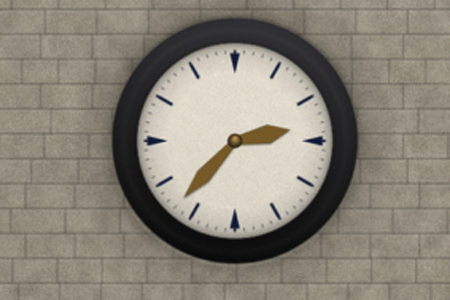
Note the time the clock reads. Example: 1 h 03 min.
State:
2 h 37 min
